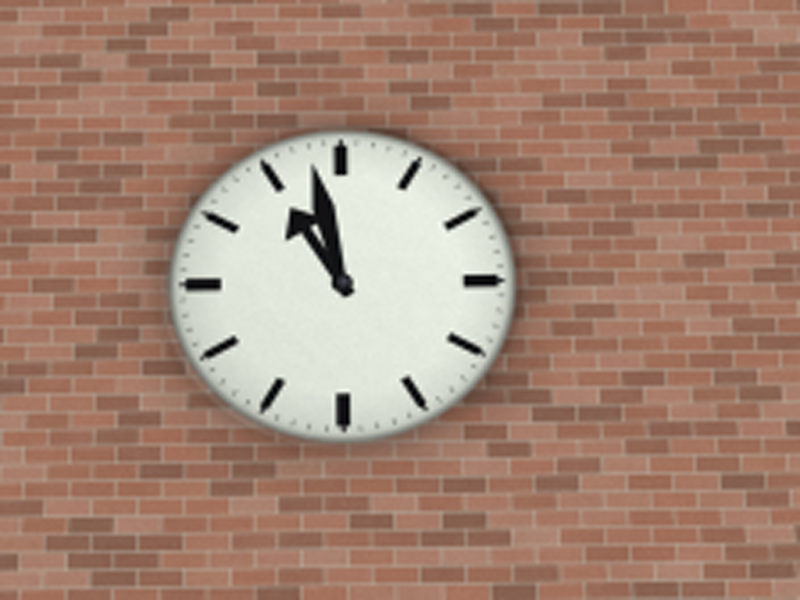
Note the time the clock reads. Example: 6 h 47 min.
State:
10 h 58 min
